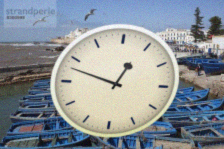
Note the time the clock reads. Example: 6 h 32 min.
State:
12 h 48 min
